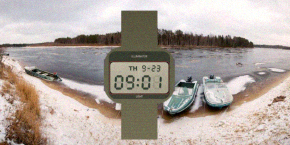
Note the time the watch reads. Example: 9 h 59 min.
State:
9 h 01 min
